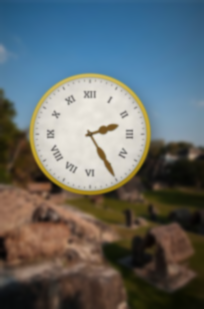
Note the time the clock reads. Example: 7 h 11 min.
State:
2 h 25 min
